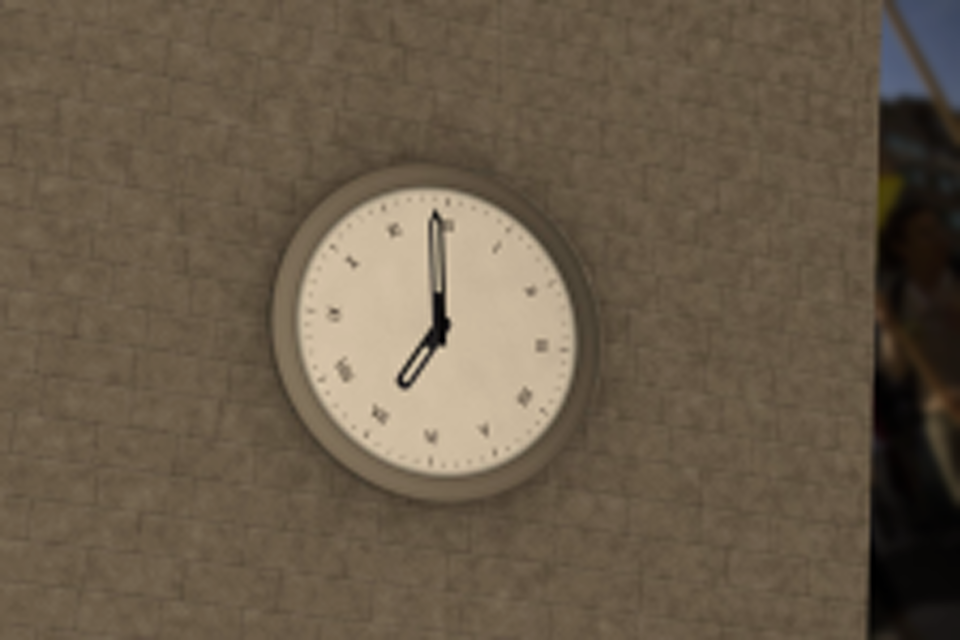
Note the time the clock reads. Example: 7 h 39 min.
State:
6 h 59 min
